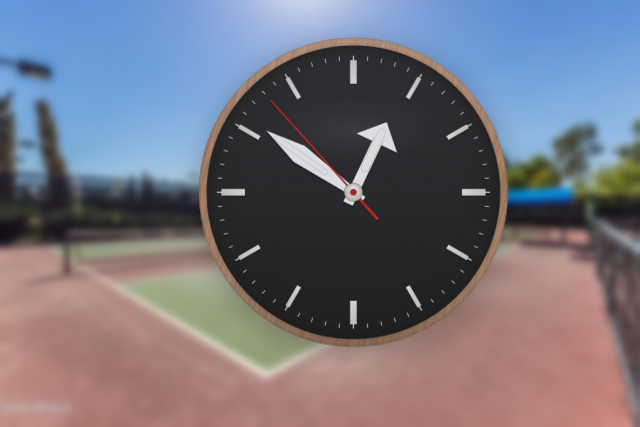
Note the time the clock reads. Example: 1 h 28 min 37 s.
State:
12 h 50 min 53 s
